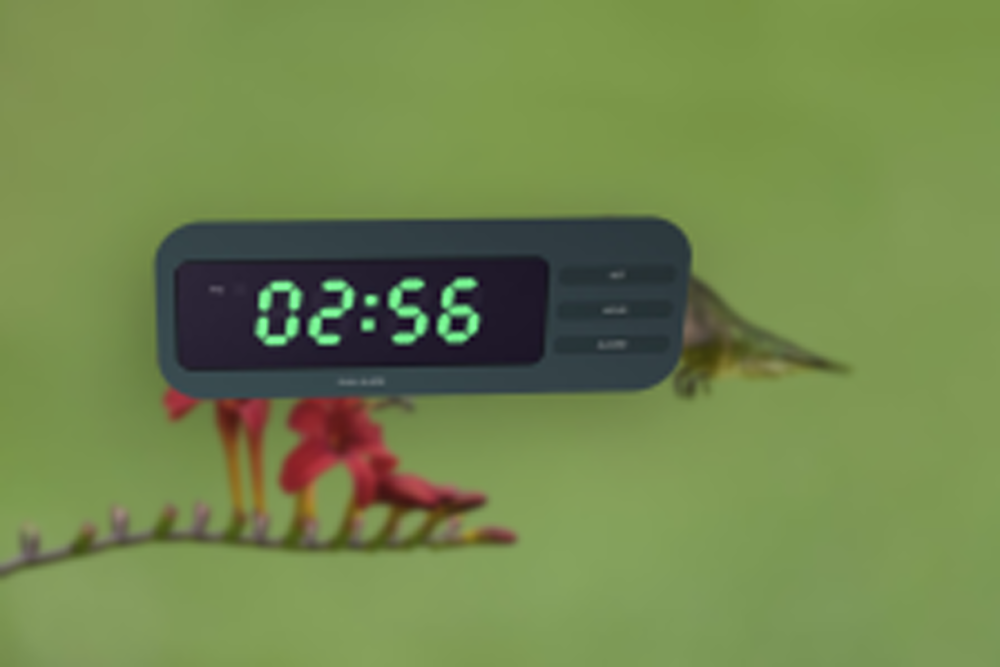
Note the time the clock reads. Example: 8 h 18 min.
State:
2 h 56 min
